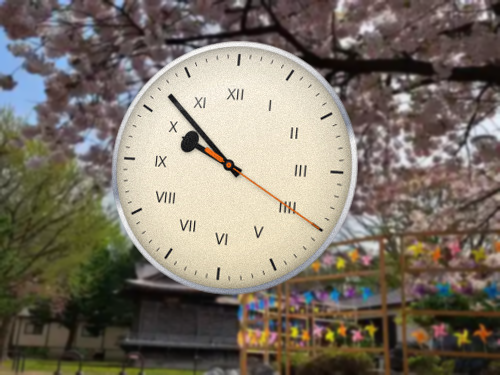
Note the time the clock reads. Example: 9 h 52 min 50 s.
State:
9 h 52 min 20 s
